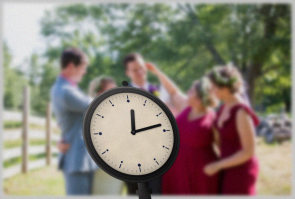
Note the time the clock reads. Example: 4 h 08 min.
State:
12 h 13 min
